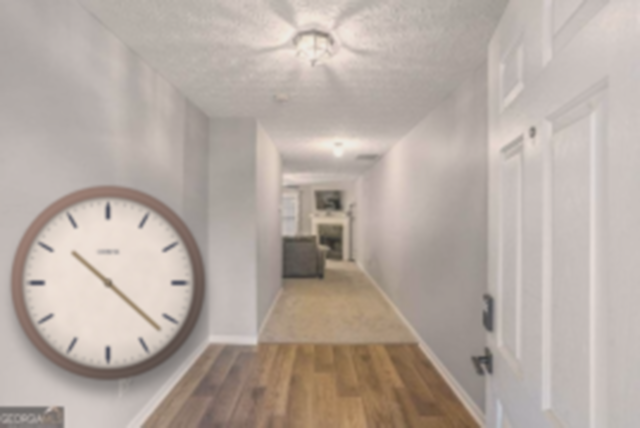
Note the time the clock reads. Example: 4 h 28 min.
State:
10 h 22 min
